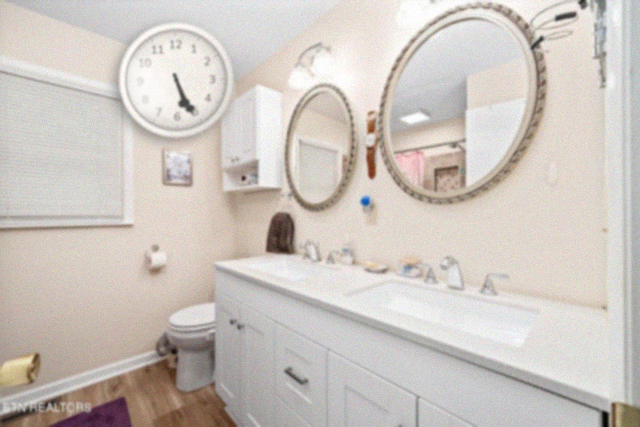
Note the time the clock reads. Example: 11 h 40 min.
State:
5 h 26 min
